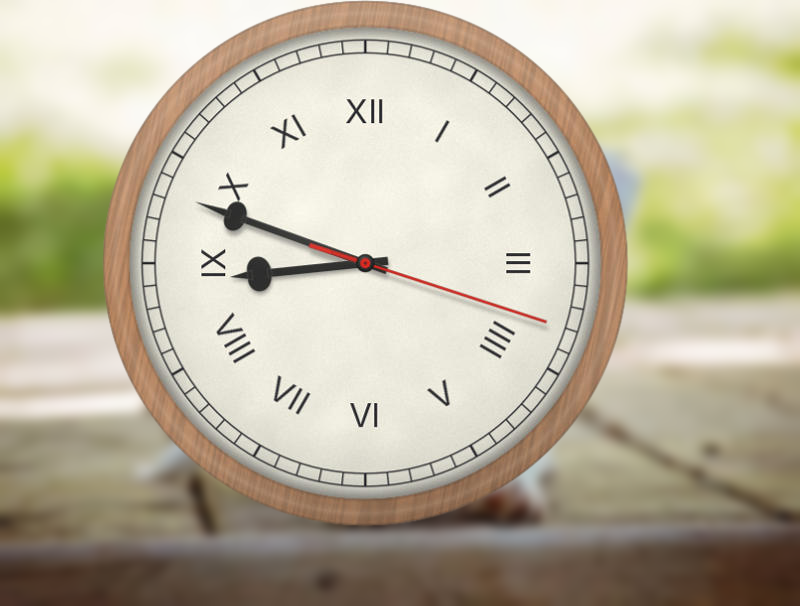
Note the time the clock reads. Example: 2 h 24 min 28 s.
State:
8 h 48 min 18 s
